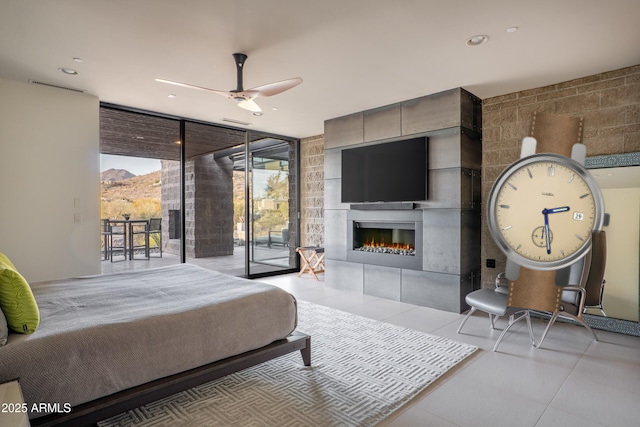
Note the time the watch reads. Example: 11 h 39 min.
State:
2 h 28 min
